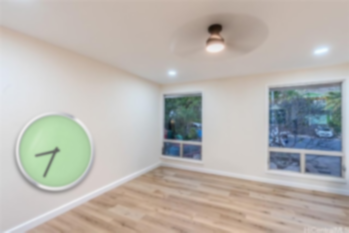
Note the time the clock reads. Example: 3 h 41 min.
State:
8 h 34 min
